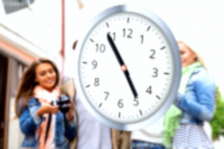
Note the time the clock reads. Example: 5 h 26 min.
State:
4 h 54 min
